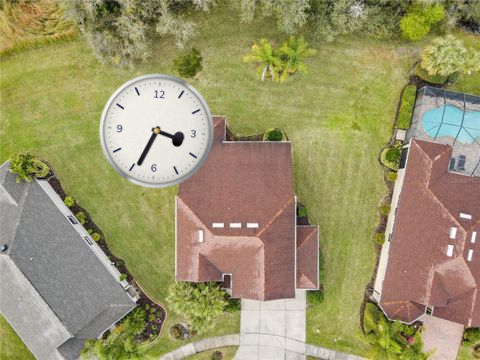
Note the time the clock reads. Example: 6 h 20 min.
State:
3 h 34 min
